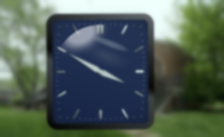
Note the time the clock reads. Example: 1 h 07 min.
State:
3 h 50 min
